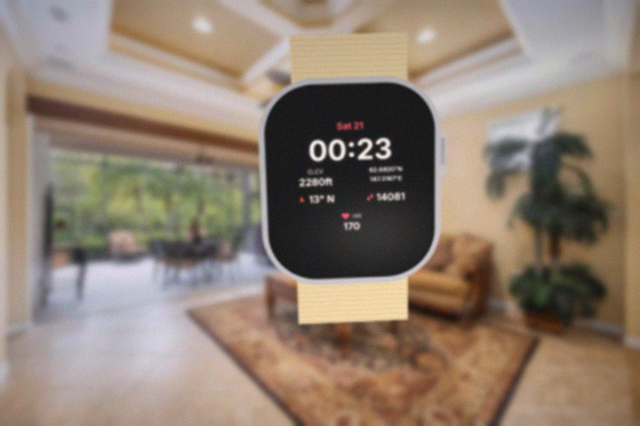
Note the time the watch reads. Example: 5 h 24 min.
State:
0 h 23 min
